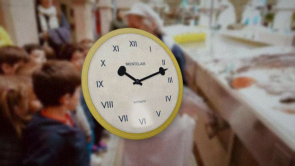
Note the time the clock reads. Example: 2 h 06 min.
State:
10 h 12 min
